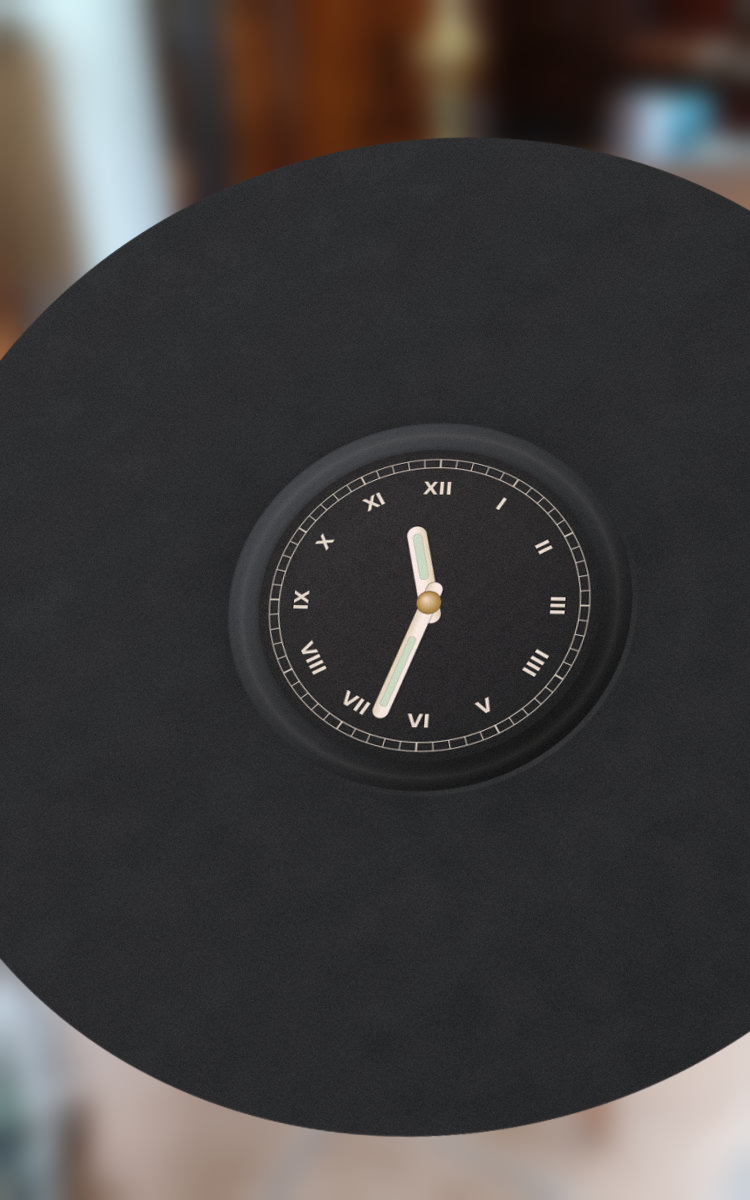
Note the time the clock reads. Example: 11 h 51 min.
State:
11 h 33 min
